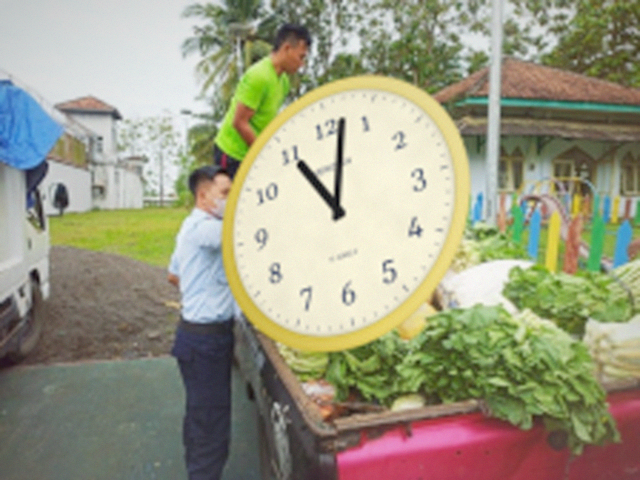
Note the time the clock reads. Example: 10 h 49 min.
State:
11 h 02 min
